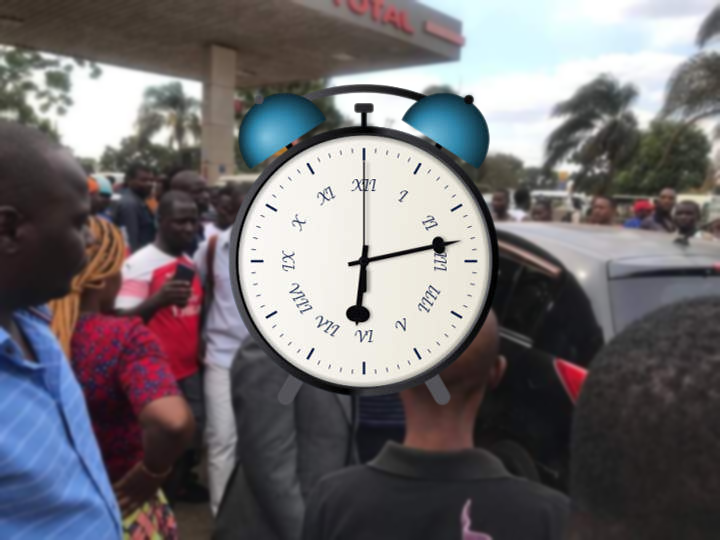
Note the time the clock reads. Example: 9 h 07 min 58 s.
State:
6 h 13 min 00 s
